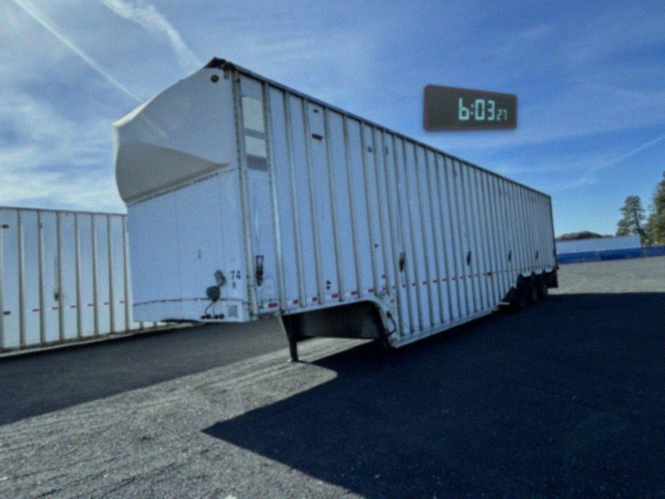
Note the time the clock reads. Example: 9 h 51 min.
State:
6 h 03 min
